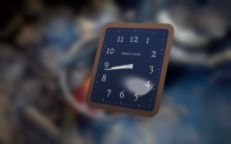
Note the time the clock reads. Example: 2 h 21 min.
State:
8 h 43 min
